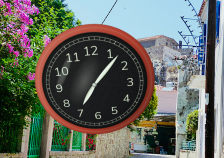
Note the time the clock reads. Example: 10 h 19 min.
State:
7 h 07 min
